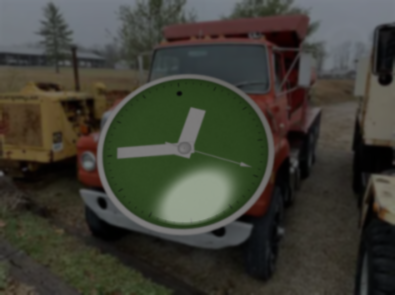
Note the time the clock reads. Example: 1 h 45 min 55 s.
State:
12 h 45 min 19 s
